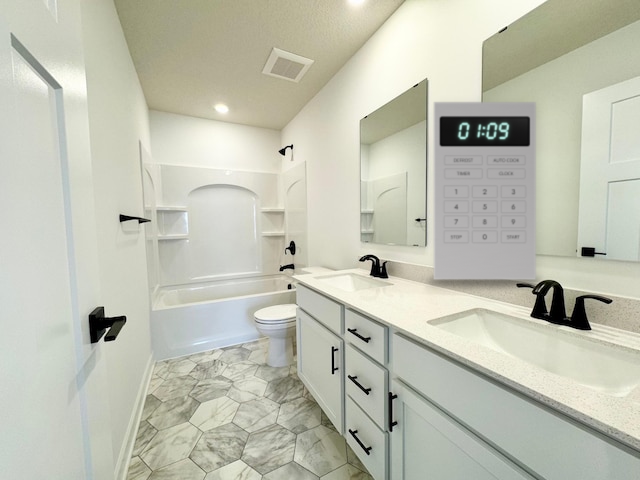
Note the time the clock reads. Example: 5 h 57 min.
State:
1 h 09 min
